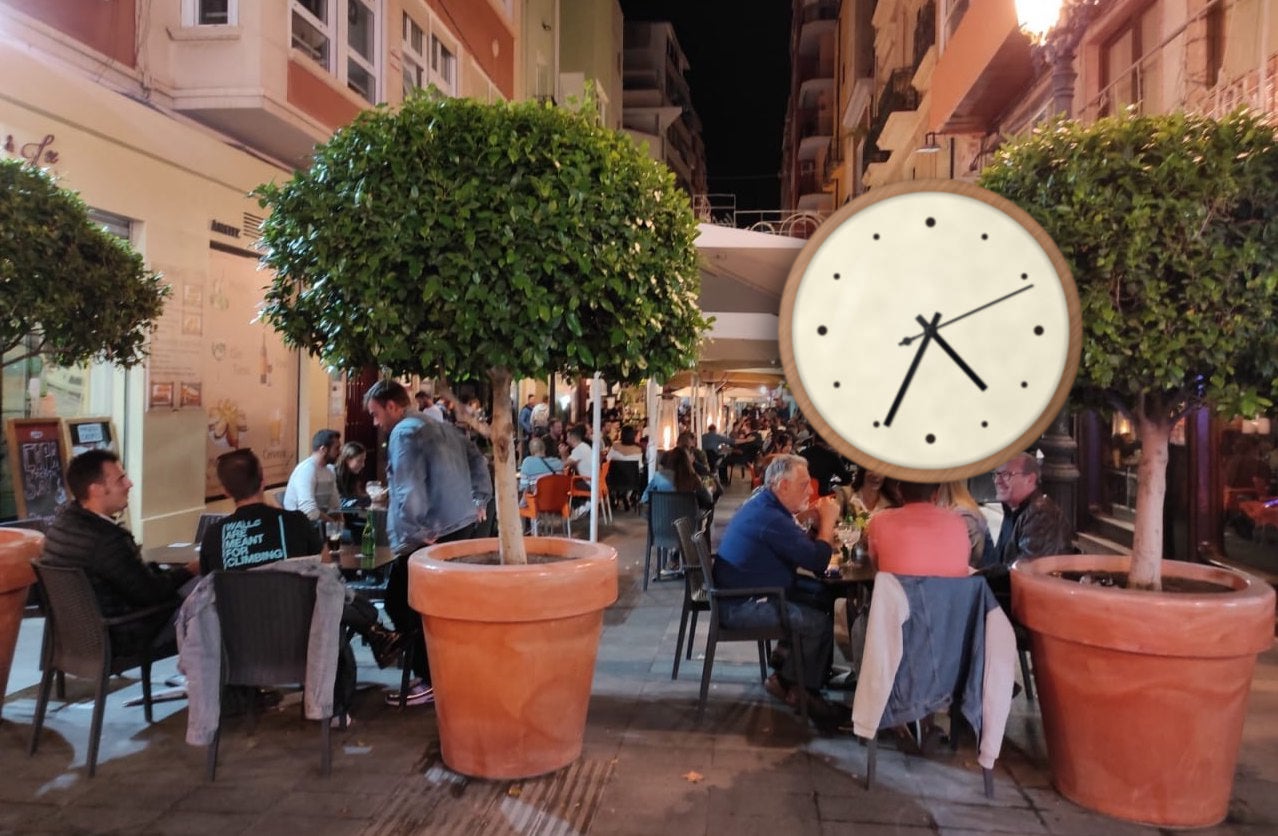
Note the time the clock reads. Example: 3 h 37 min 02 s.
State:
4 h 34 min 11 s
